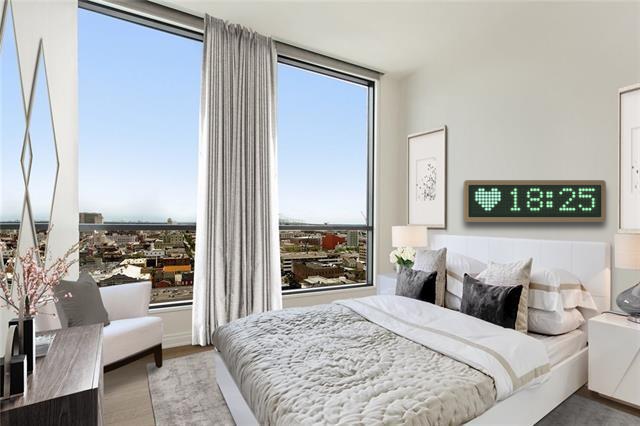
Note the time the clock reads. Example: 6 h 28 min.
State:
18 h 25 min
